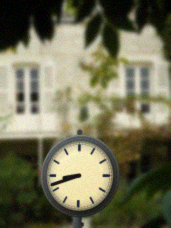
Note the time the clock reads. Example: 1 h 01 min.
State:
8 h 42 min
